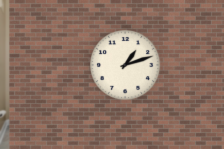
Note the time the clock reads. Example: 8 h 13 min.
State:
1 h 12 min
